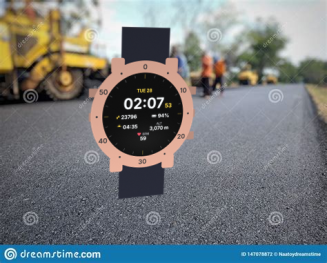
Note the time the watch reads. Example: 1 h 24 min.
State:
2 h 07 min
